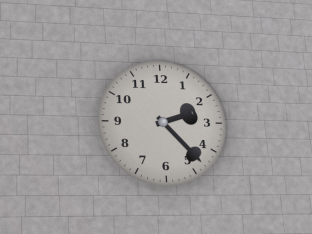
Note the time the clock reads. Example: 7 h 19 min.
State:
2 h 23 min
